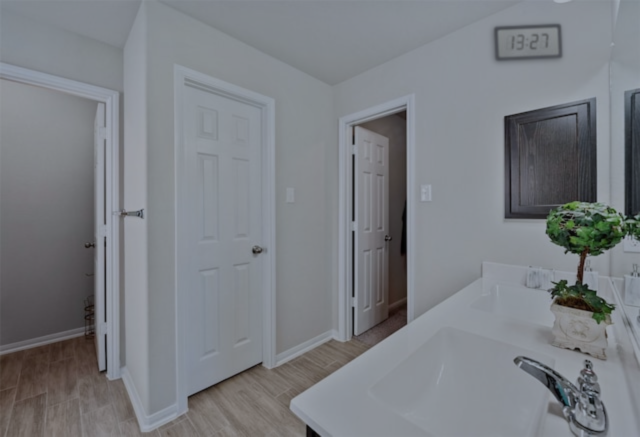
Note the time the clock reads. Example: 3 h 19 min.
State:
13 h 27 min
